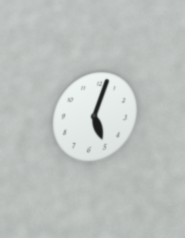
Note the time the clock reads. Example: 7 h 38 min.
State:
5 h 02 min
